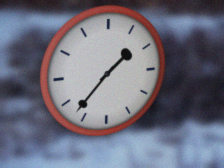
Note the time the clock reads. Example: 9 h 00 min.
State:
1 h 37 min
